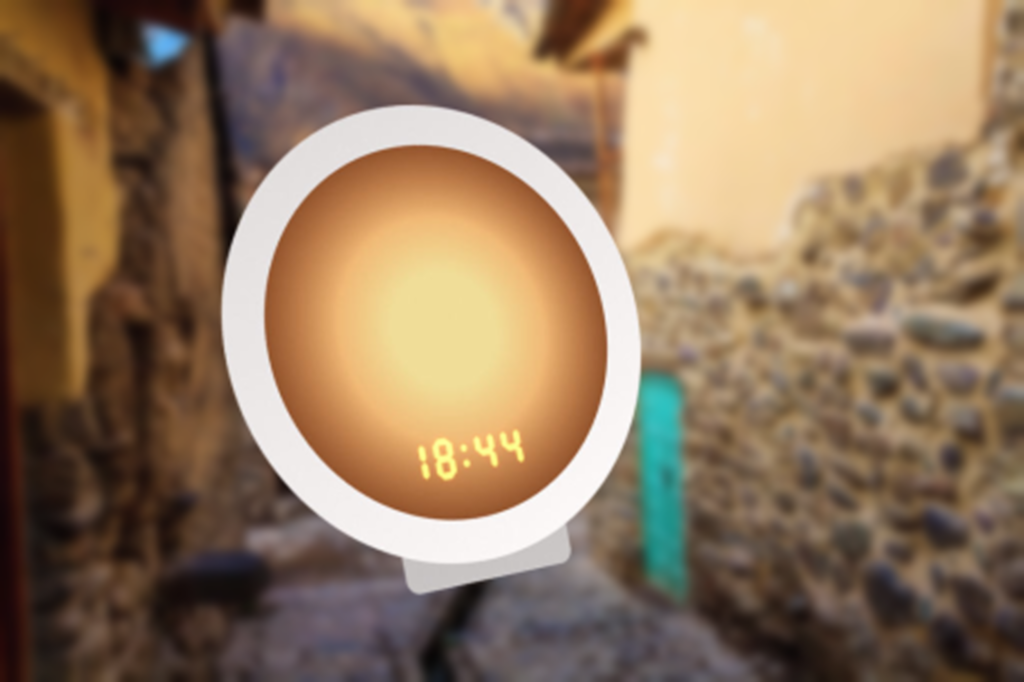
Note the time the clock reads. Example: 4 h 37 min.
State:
18 h 44 min
